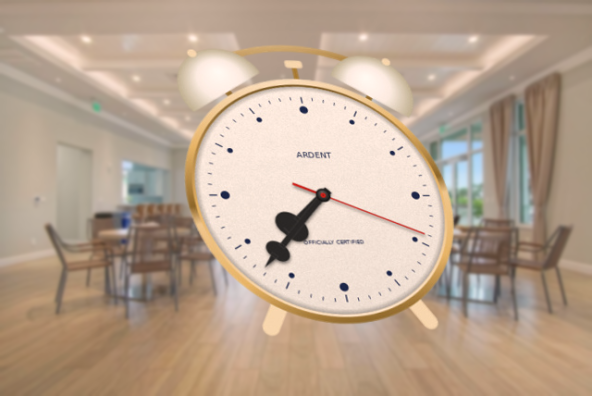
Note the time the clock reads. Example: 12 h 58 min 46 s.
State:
7 h 37 min 19 s
